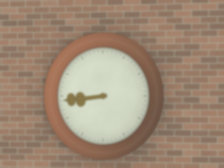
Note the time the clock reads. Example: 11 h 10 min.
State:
8 h 44 min
